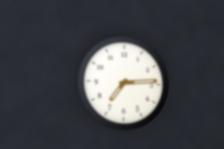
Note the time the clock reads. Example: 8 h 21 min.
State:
7 h 14 min
